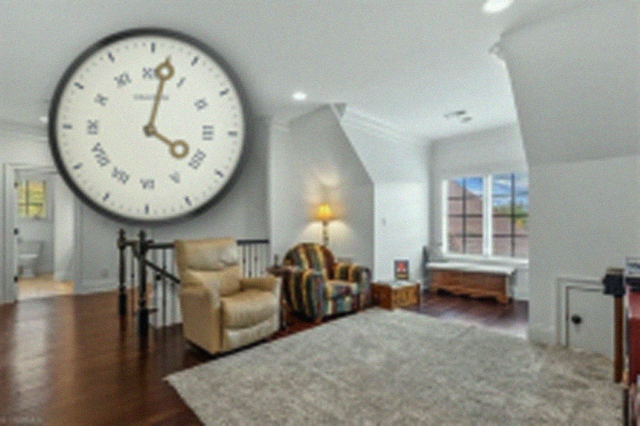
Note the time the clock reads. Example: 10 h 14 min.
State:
4 h 02 min
